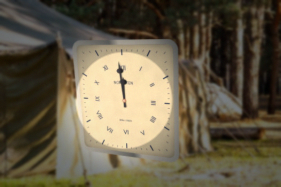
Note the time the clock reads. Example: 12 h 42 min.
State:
11 h 59 min
